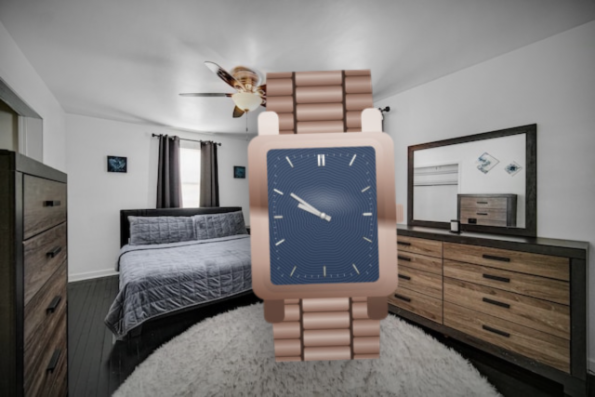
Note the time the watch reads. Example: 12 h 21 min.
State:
9 h 51 min
